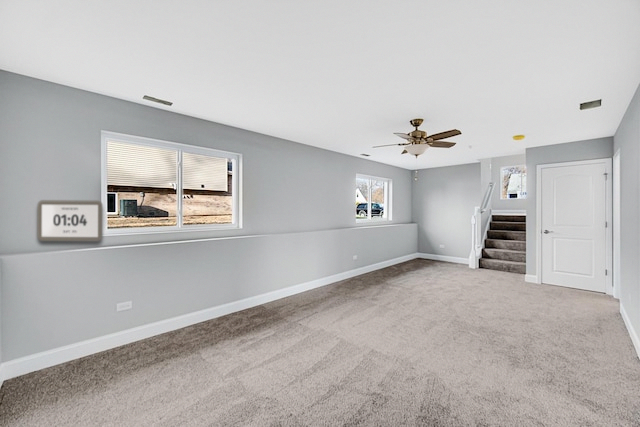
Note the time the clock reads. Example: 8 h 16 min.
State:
1 h 04 min
